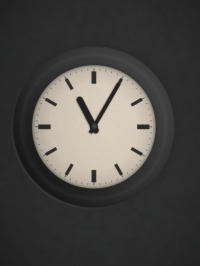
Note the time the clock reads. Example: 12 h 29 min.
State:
11 h 05 min
